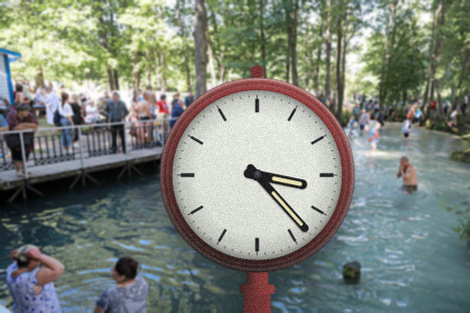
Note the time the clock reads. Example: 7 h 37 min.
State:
3 h 23 min
